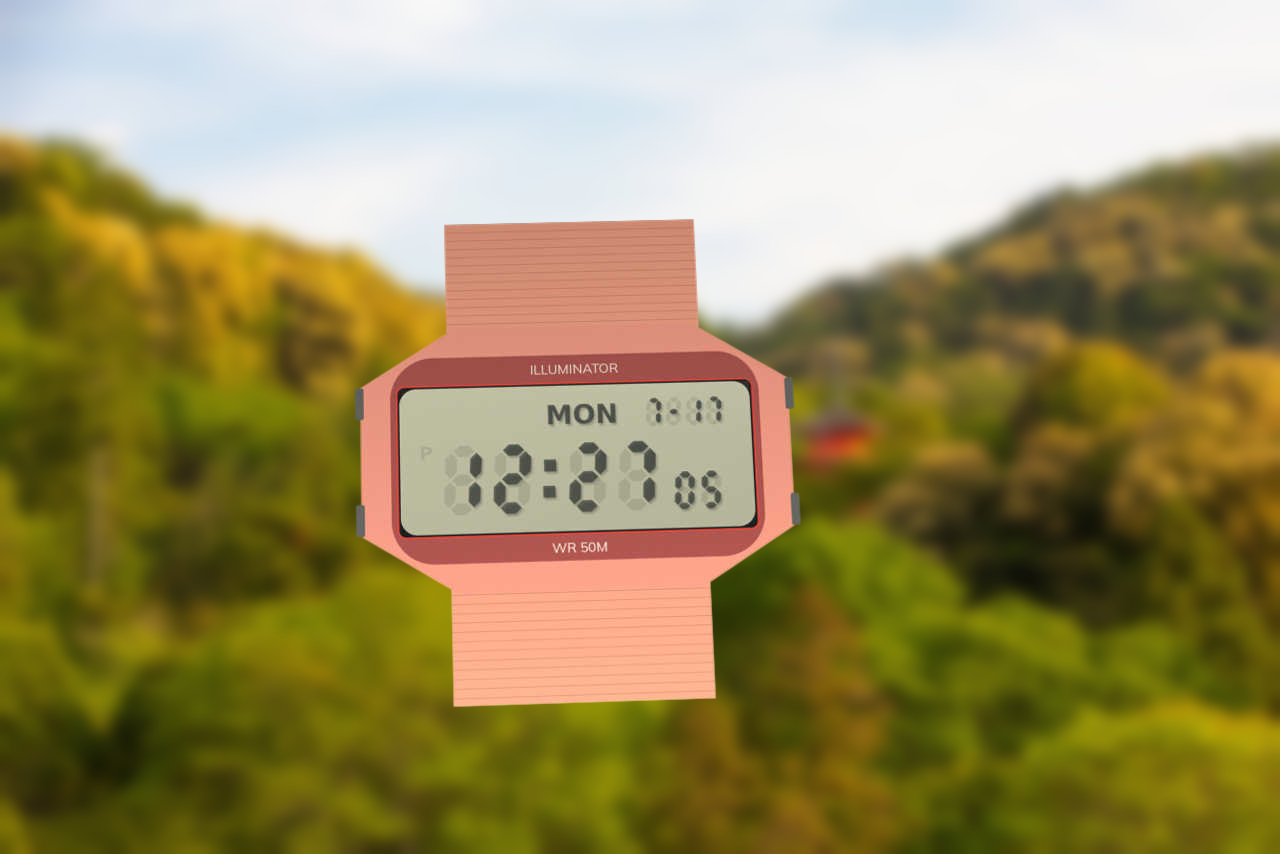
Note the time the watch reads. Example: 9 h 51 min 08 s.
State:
12 h 27 min 05 s
